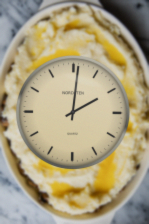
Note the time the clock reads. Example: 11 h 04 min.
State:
2 h 01 min
